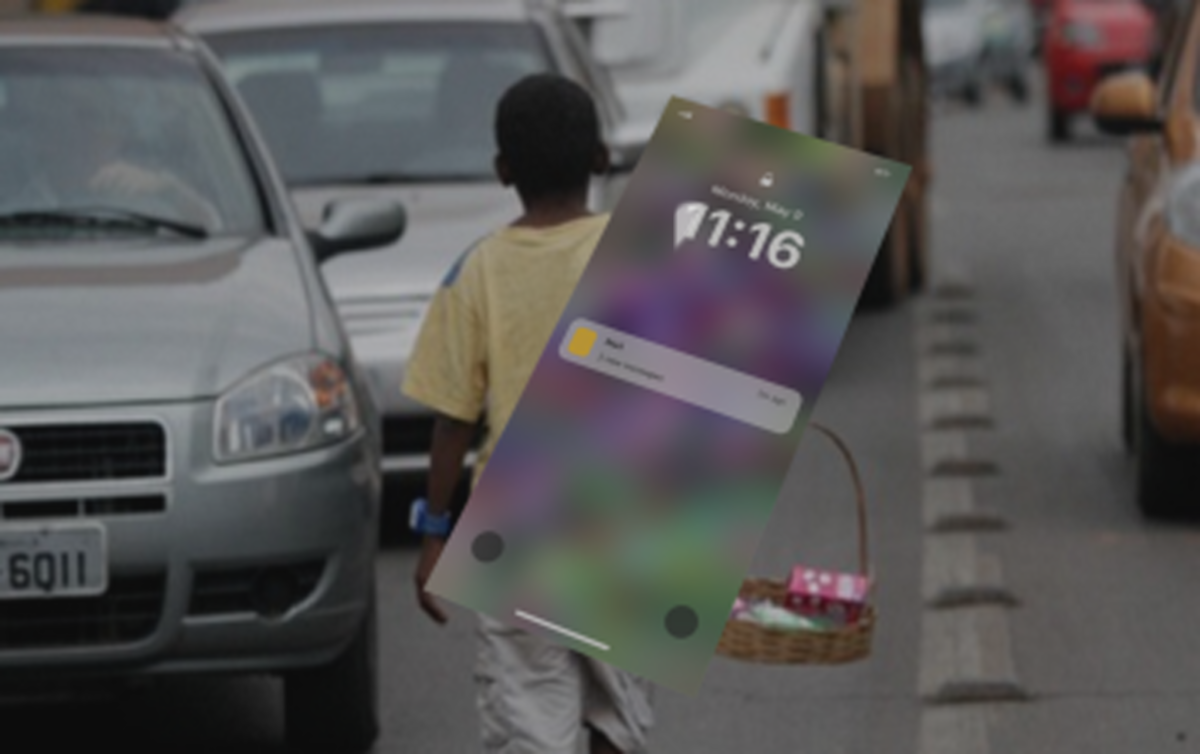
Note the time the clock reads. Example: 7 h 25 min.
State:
11 h 16 min
